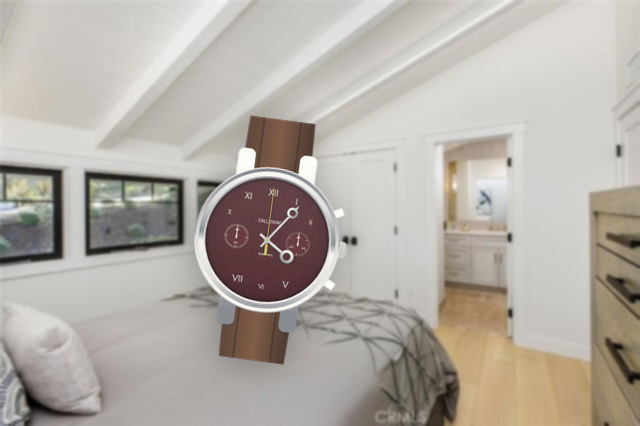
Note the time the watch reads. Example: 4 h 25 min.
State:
4 h 06 min
